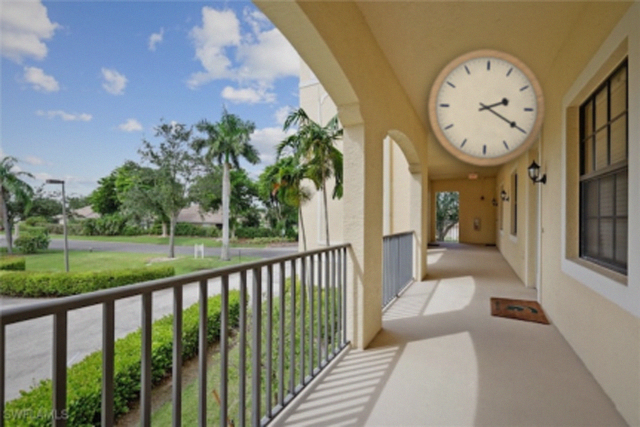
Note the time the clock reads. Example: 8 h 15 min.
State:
2 h 20 min
